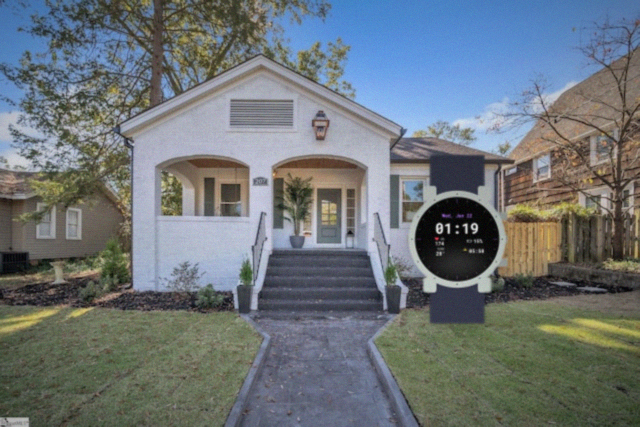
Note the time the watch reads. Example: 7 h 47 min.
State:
1 h 19 min
